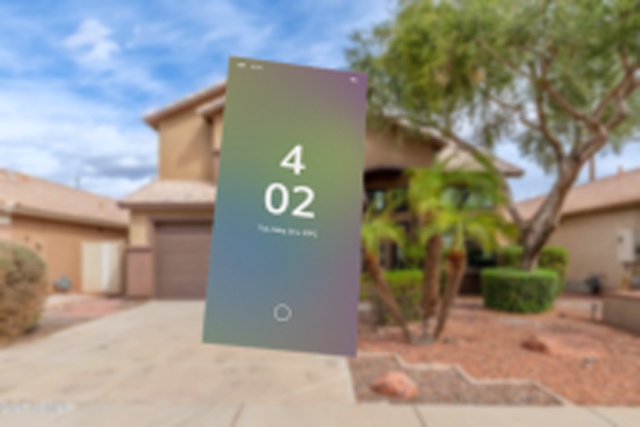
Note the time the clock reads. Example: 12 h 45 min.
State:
4 h 02 min
